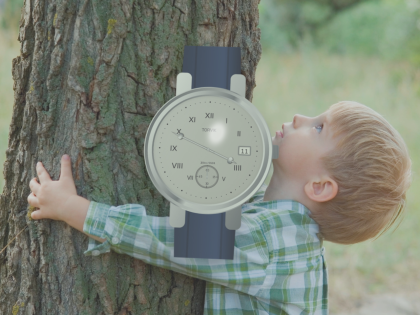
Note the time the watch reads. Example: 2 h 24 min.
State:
3 h 49 min
